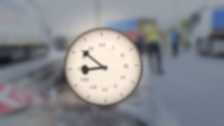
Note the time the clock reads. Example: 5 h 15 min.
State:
8 h 52 min
